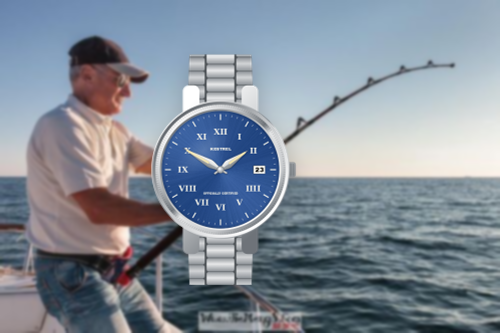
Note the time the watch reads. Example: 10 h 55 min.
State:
1 h 50 min
